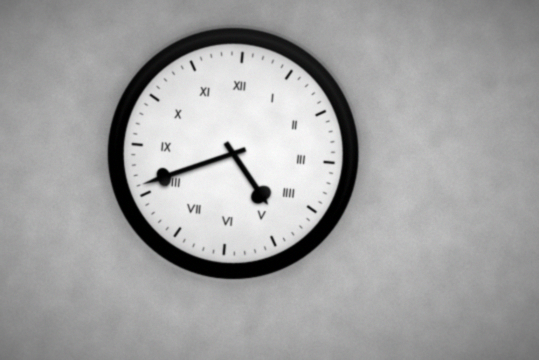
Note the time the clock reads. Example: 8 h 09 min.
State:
4 h 41 min
